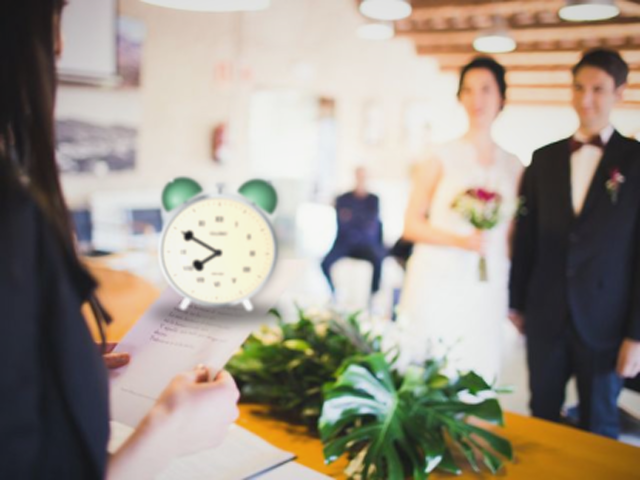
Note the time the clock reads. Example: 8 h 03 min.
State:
7 h 50 min
